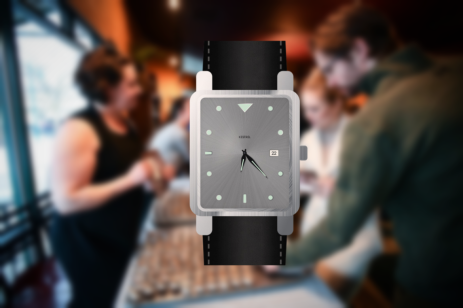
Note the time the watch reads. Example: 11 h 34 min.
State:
6 h 23 min
